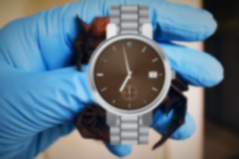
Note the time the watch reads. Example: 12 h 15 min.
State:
6 h 58 min
